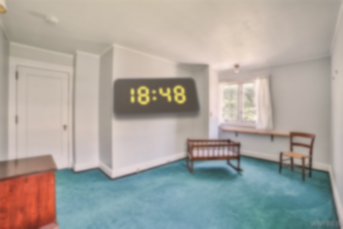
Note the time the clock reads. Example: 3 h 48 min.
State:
18 h 48 min
